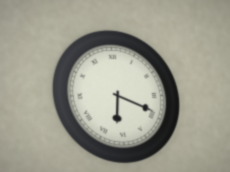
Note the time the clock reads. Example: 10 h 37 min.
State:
6 h 19 min
